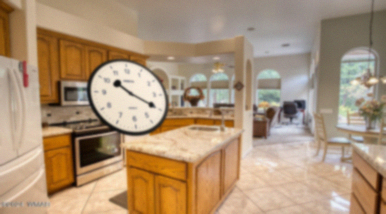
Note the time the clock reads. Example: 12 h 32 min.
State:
10 h 20 min
